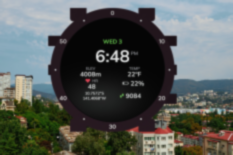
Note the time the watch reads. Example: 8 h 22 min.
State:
6 h 48 min
